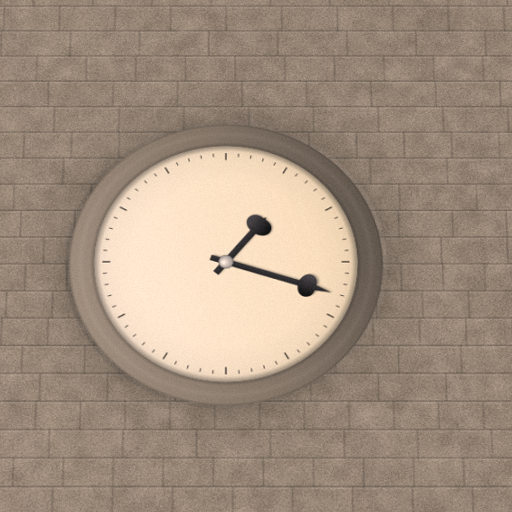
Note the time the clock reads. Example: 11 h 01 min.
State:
1 h 18 min
